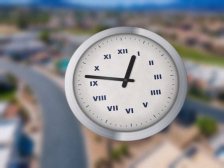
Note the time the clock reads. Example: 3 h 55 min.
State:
12 h 47 min
